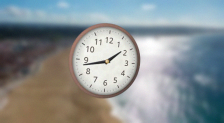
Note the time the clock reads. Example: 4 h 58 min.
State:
1 h 43 min
